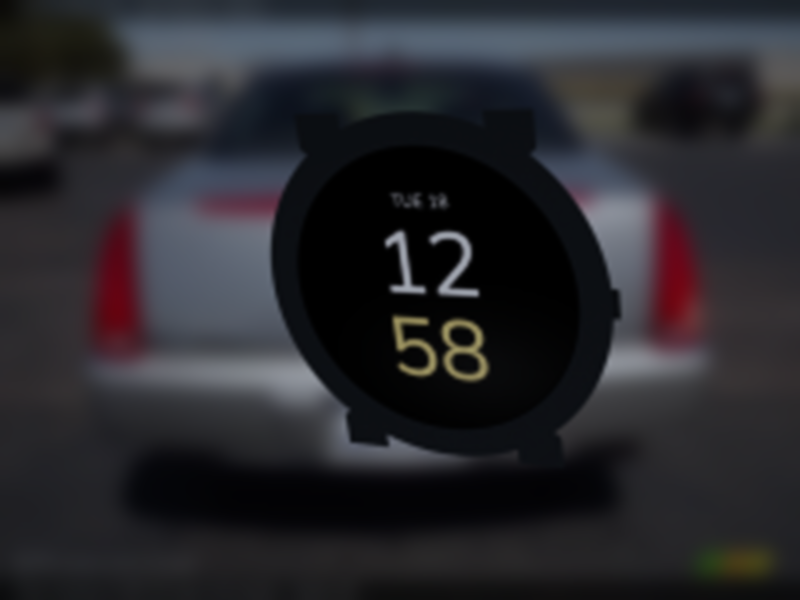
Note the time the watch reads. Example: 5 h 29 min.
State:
12 h 58 min
